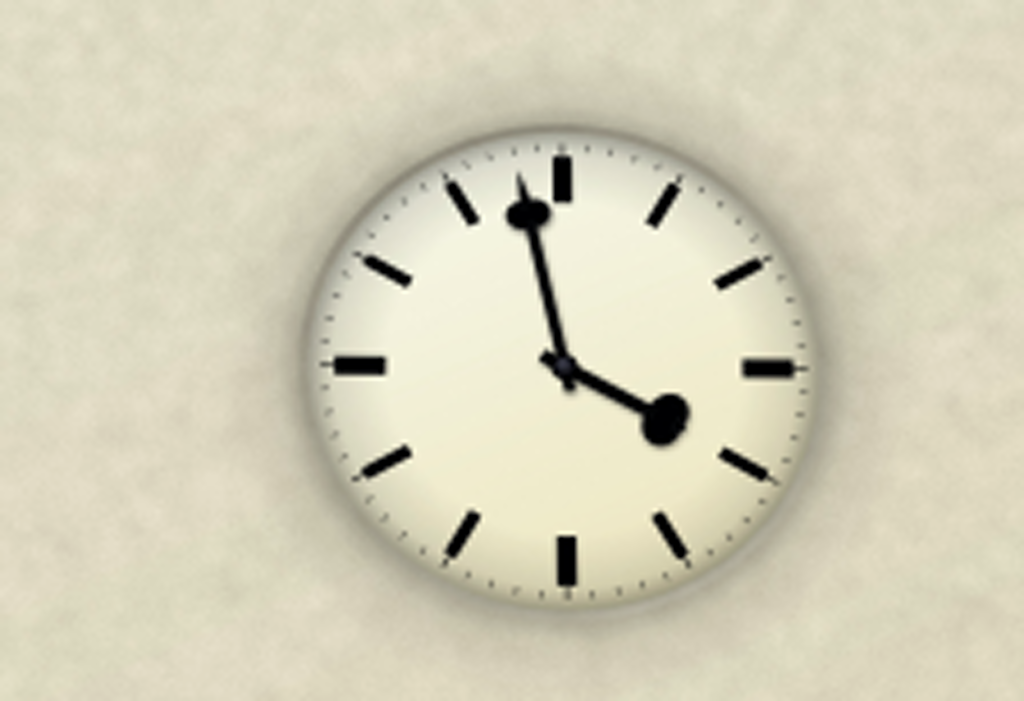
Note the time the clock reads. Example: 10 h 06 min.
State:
3 h 58 min
